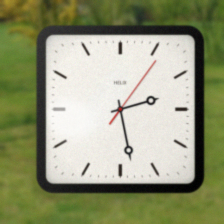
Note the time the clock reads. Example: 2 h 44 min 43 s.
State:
2 h 28 min 06 s
